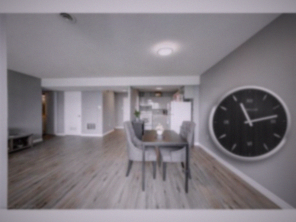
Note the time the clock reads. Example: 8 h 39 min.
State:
11 h 13 min
